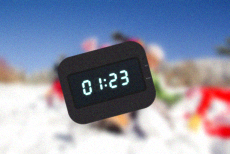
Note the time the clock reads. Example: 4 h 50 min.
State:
1 h 23 min
